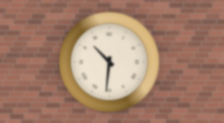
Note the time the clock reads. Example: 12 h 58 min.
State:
10 h 31 min
